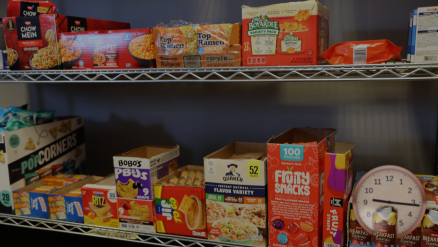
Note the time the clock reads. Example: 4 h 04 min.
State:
9 h 16 min
